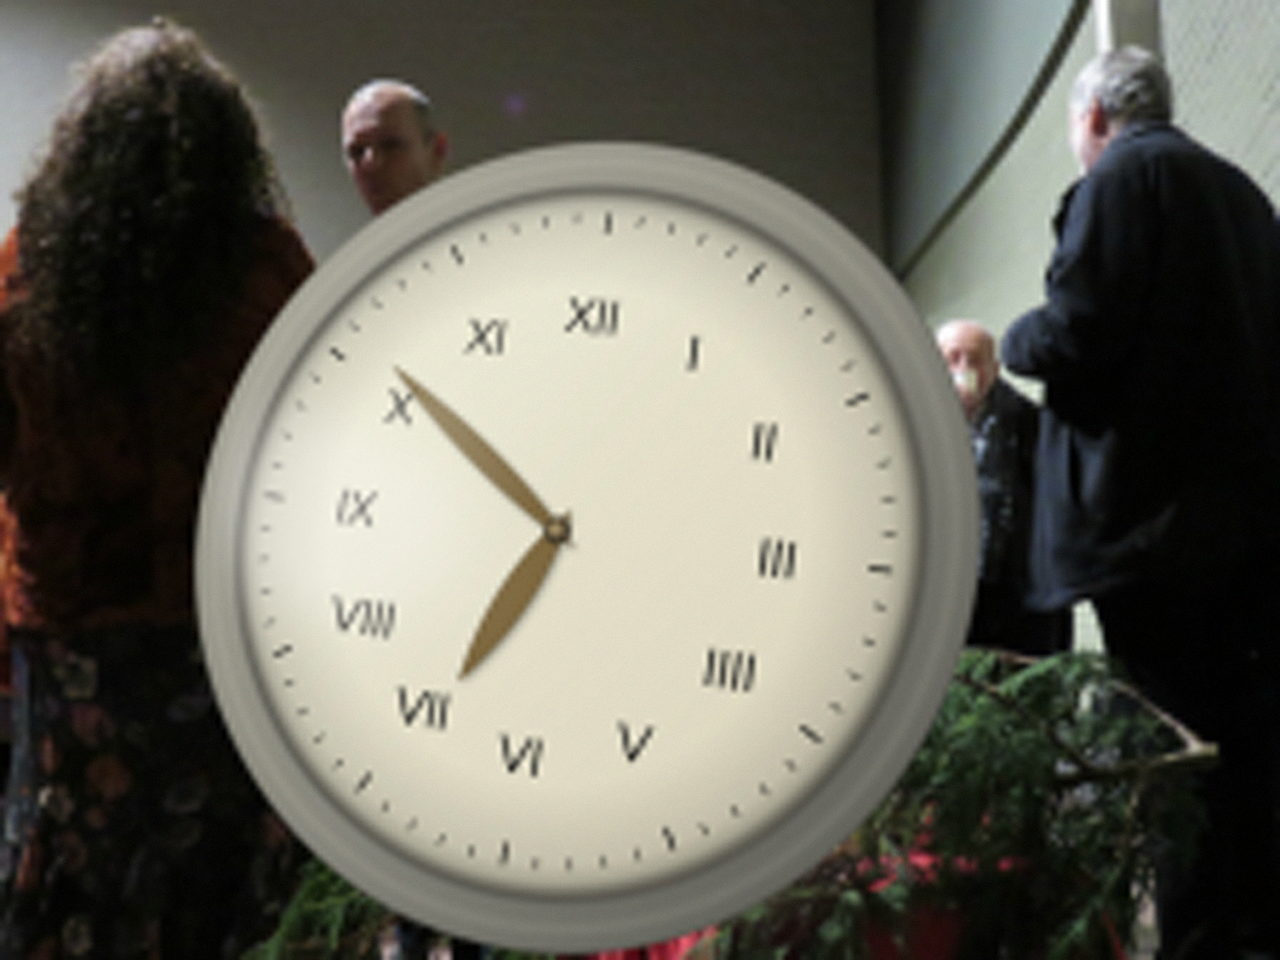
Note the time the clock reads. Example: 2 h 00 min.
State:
6 h 51 min
